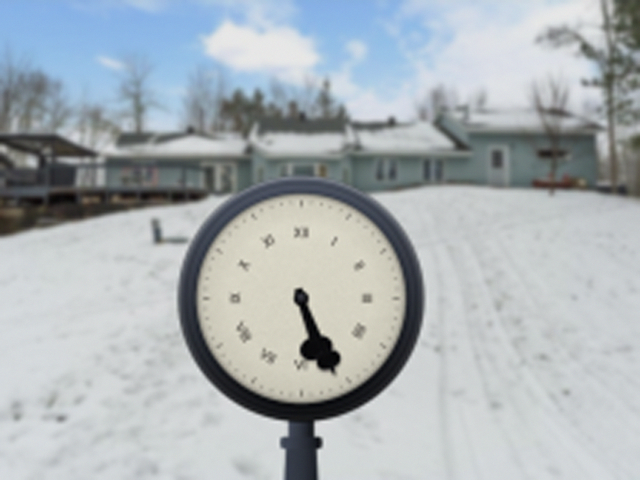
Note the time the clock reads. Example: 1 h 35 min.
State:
5 h 26 min
